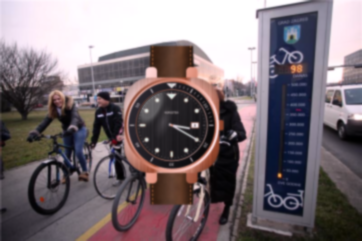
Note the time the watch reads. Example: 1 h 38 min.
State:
3 h 20 min
